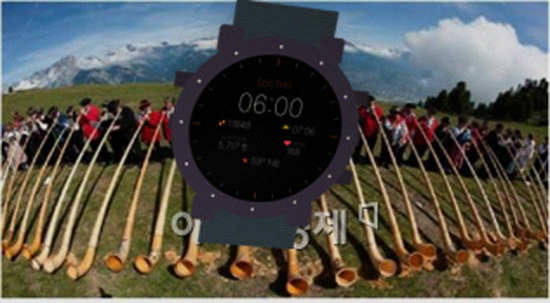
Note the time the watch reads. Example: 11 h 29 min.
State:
6 h 00 min
